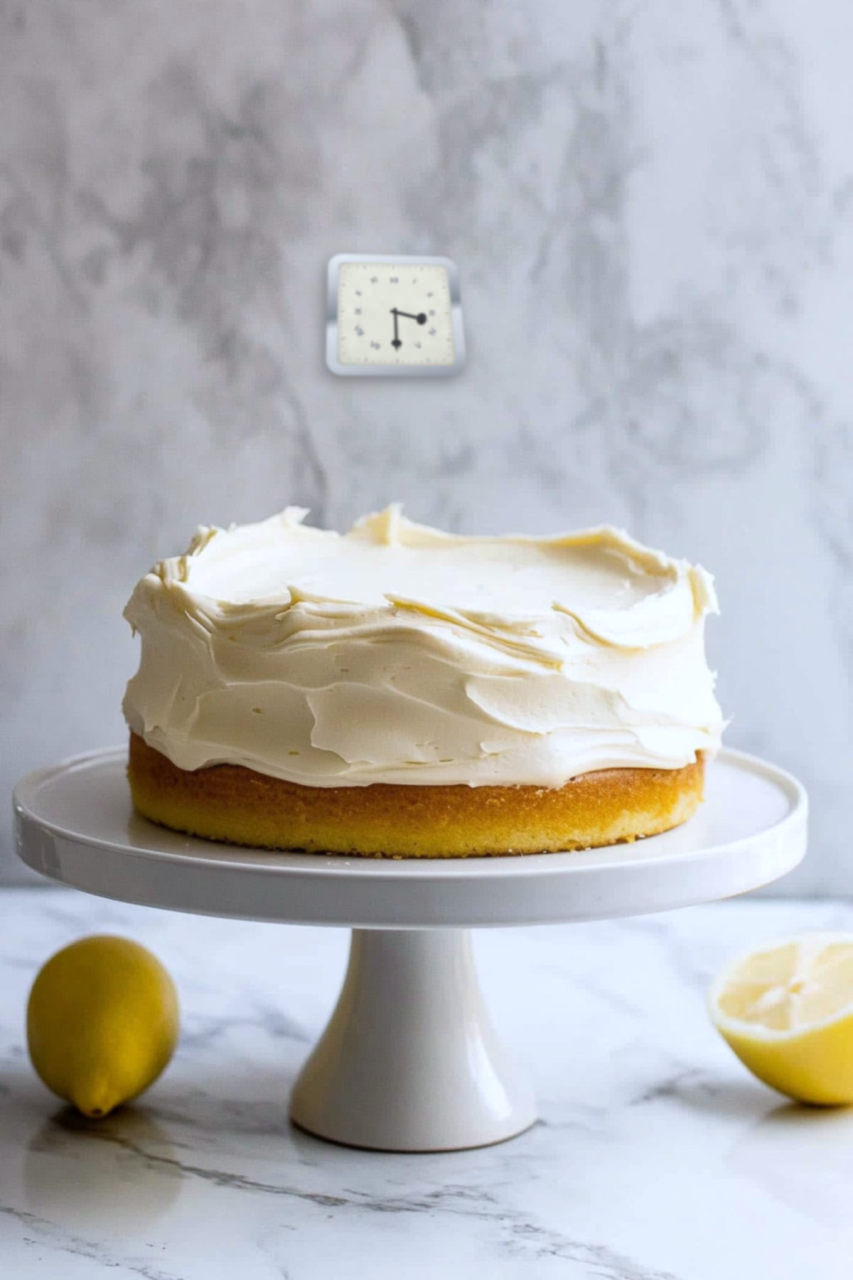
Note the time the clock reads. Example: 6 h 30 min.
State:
3 h 30 min
